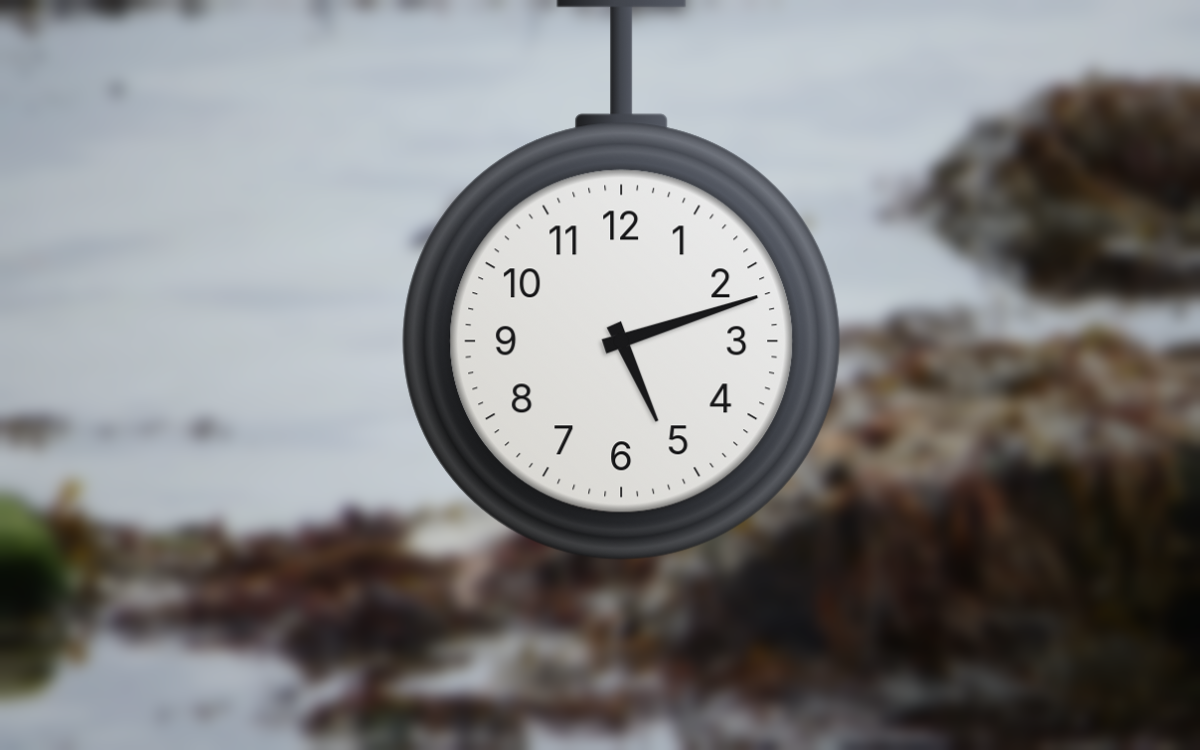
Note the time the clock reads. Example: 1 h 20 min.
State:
5 h 12 min
